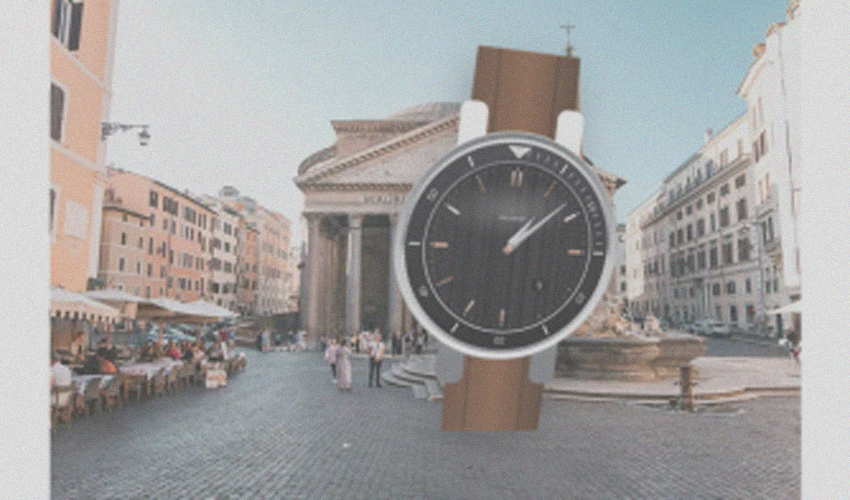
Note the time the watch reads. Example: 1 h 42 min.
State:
1 h 08 min
